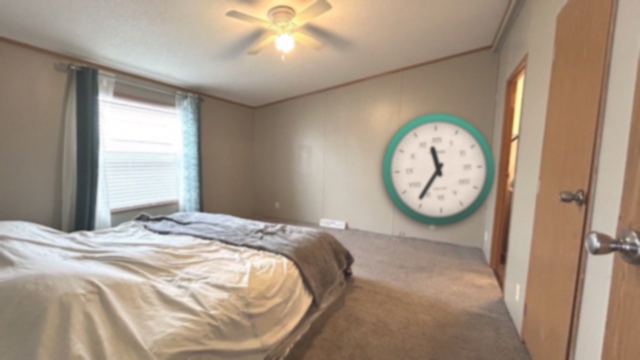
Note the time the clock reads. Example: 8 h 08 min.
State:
11 h 36 min
